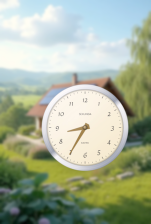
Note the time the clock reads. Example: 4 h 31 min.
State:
8 h 35 min
